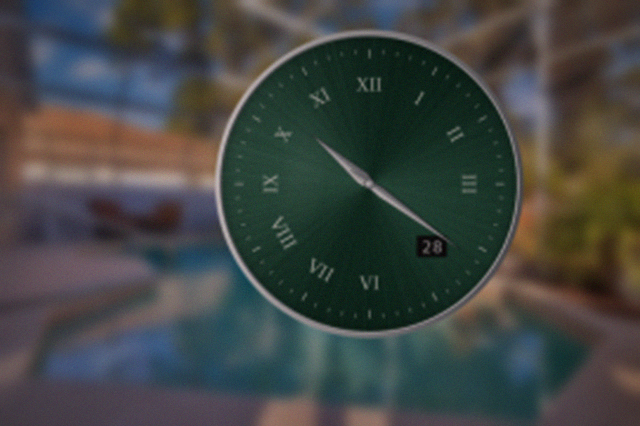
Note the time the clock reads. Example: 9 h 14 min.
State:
10 h 21 min
